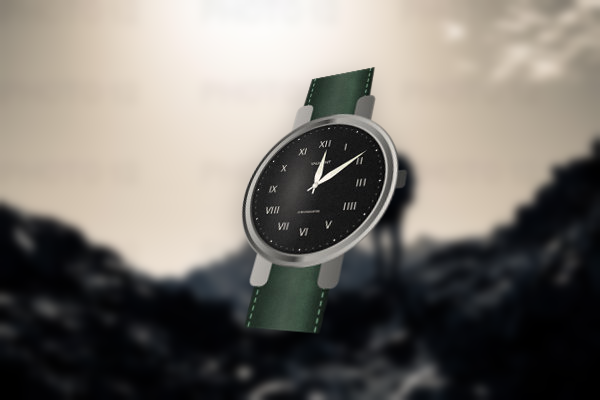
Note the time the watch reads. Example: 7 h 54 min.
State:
12 h 09 min
